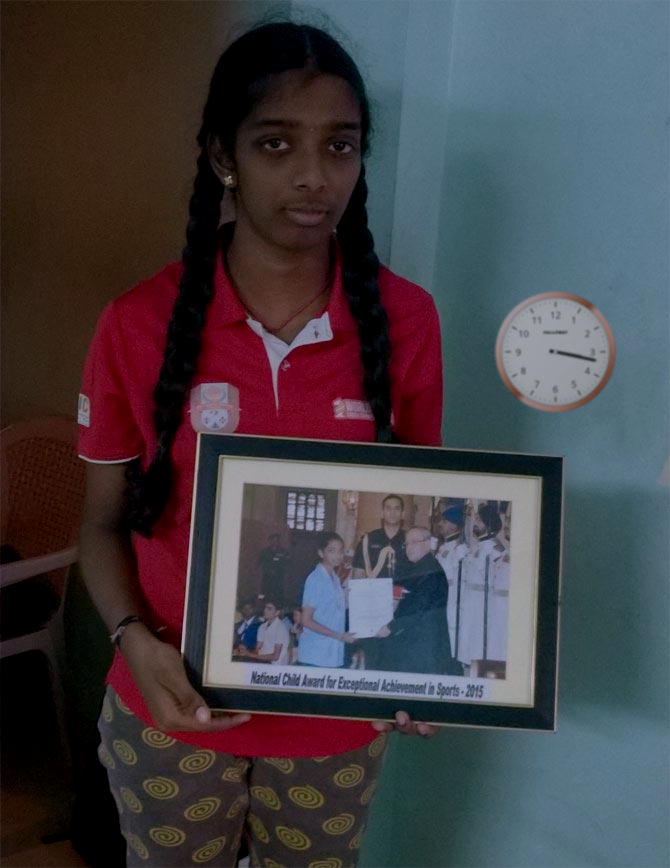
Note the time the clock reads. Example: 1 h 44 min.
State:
3 h 17 min
